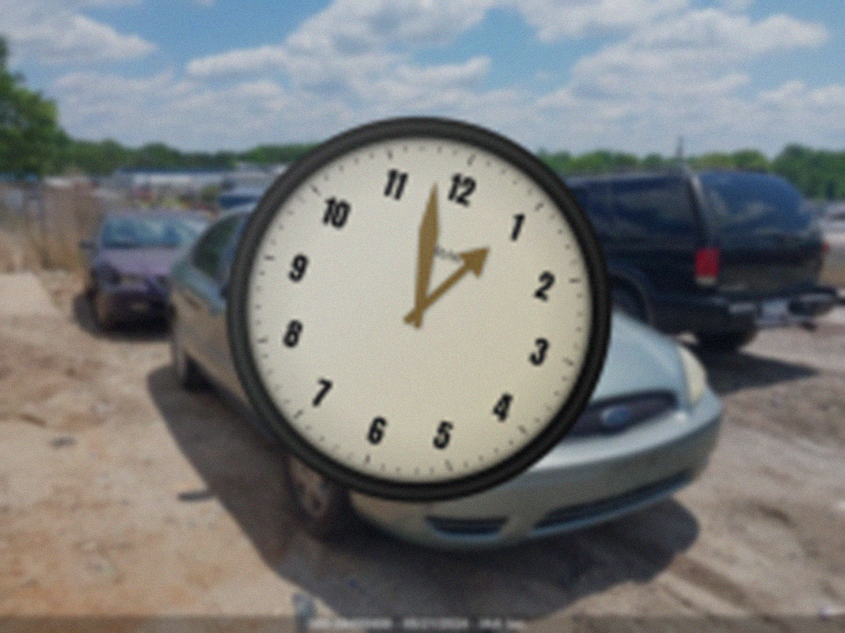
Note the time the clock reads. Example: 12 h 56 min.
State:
12 h 58 min
